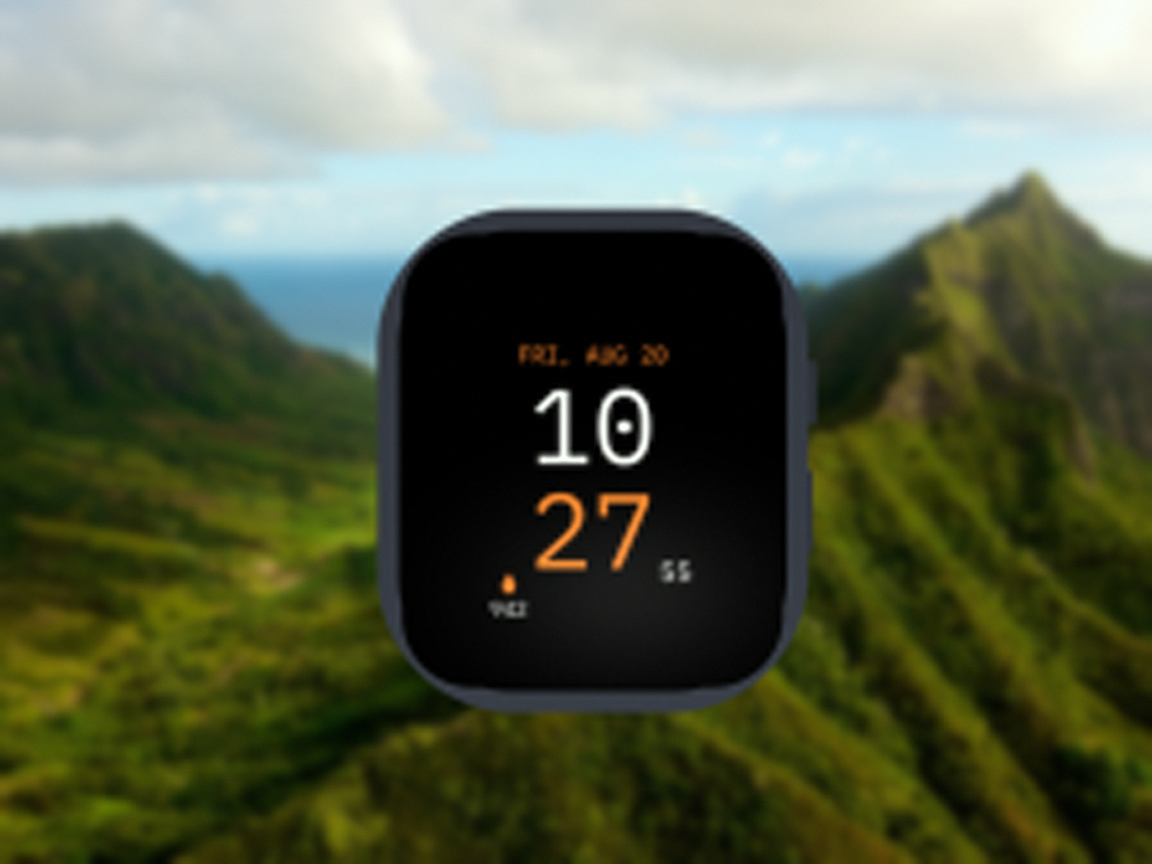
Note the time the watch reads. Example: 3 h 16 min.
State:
10 h 27 min
